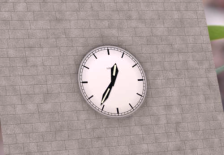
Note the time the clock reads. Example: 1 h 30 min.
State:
12 h 36 min
